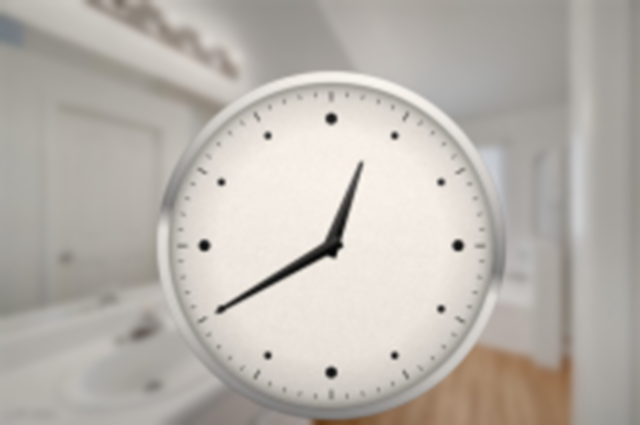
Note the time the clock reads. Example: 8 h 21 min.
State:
12 h 40 min
